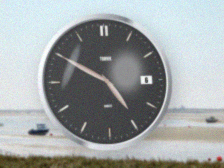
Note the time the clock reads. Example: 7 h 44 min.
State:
4 h 50 min
